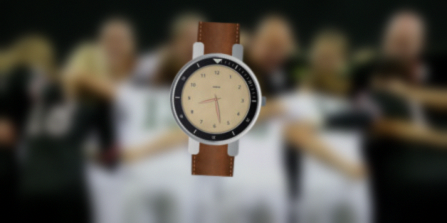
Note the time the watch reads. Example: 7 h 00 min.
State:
8 h 28 min
